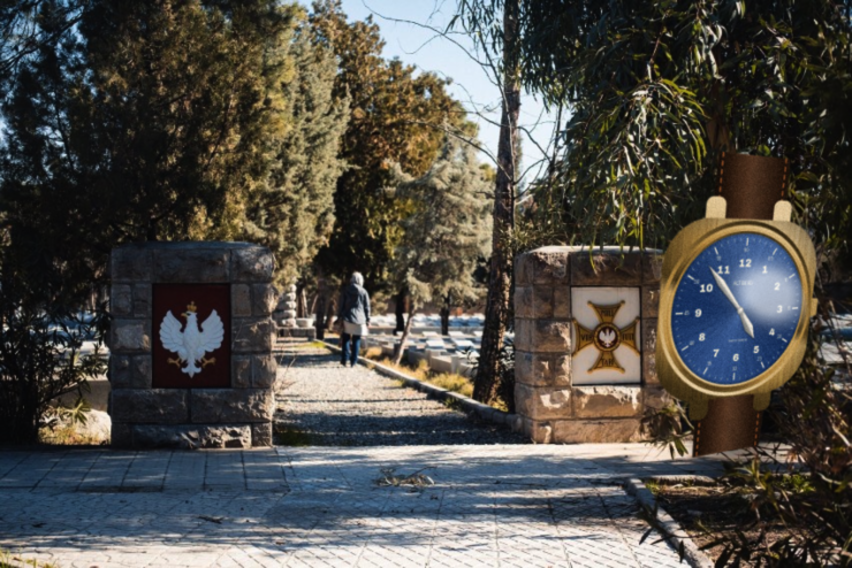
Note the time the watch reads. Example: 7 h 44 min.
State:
4 h 53 min
